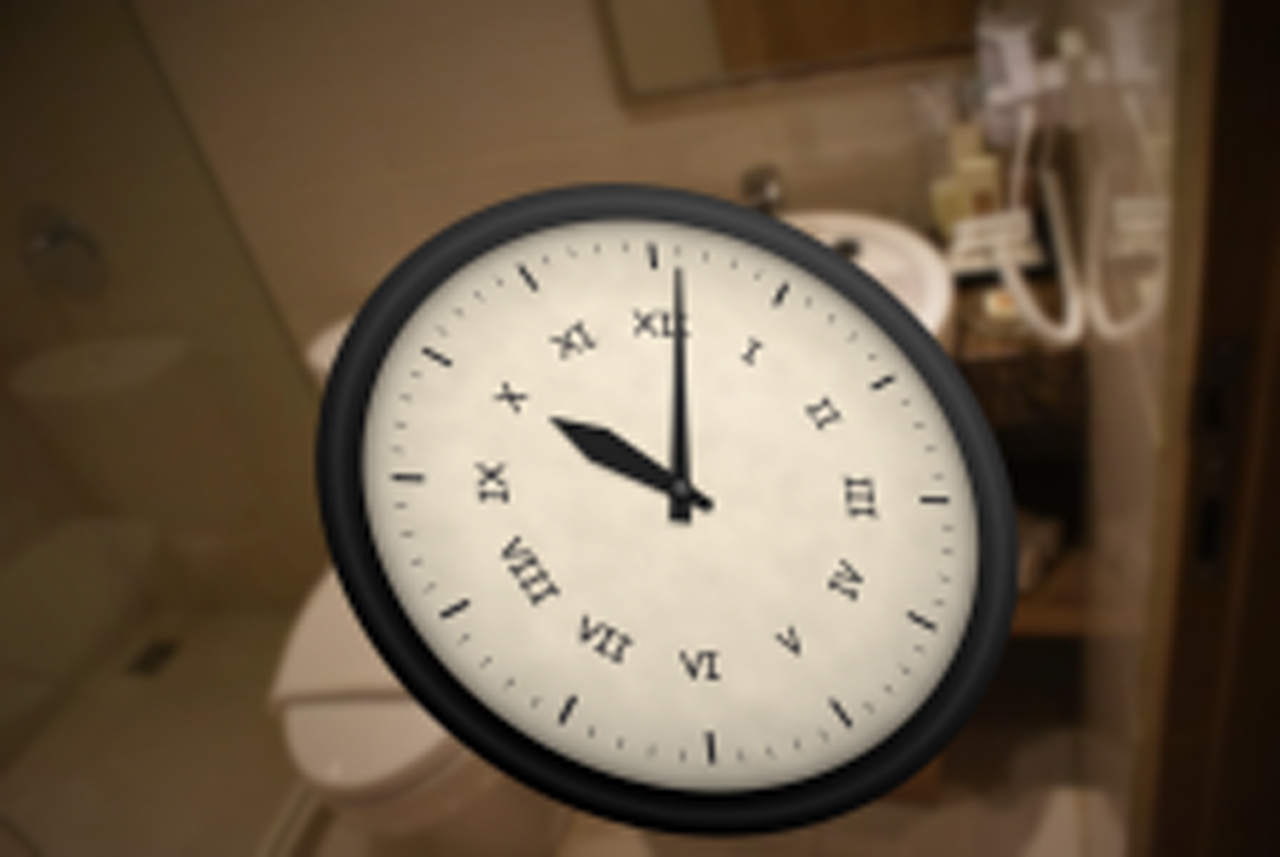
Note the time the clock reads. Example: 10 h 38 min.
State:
10 h 01 min
